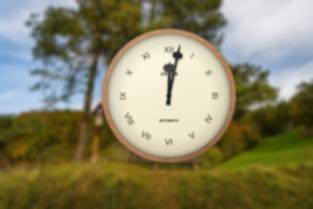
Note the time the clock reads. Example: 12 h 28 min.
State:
12 h 02 min
